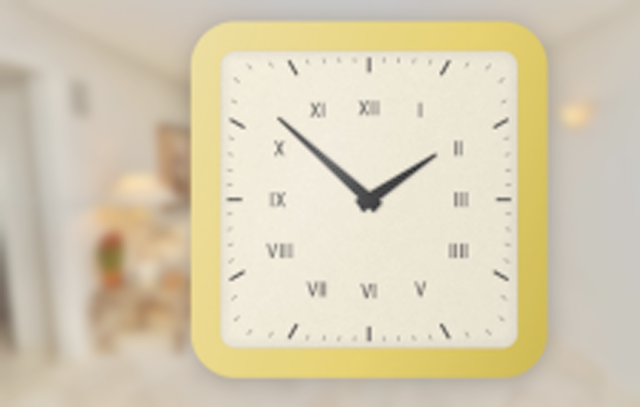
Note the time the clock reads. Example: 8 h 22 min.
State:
1 h 52 min
